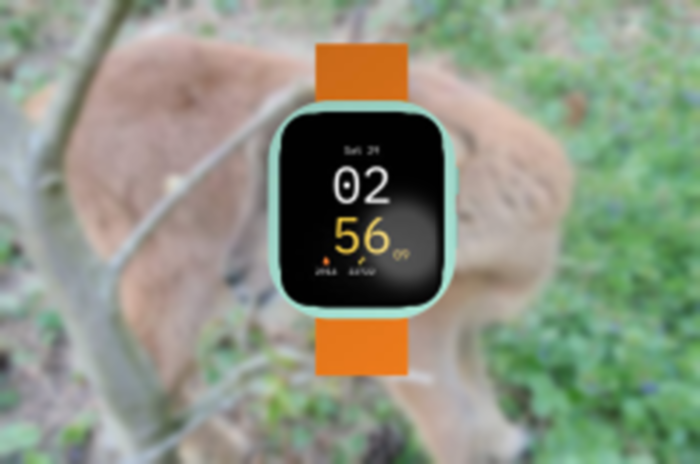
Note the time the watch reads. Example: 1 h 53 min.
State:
2 h 56 min
